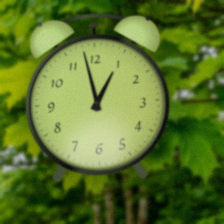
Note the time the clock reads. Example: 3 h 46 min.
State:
12 h 58 min
